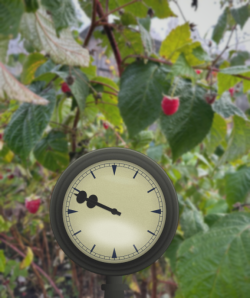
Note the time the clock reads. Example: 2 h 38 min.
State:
9 h 49 min
